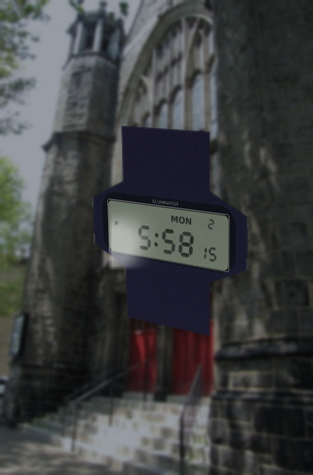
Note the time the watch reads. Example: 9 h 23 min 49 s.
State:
5 h 58 min 15 s
